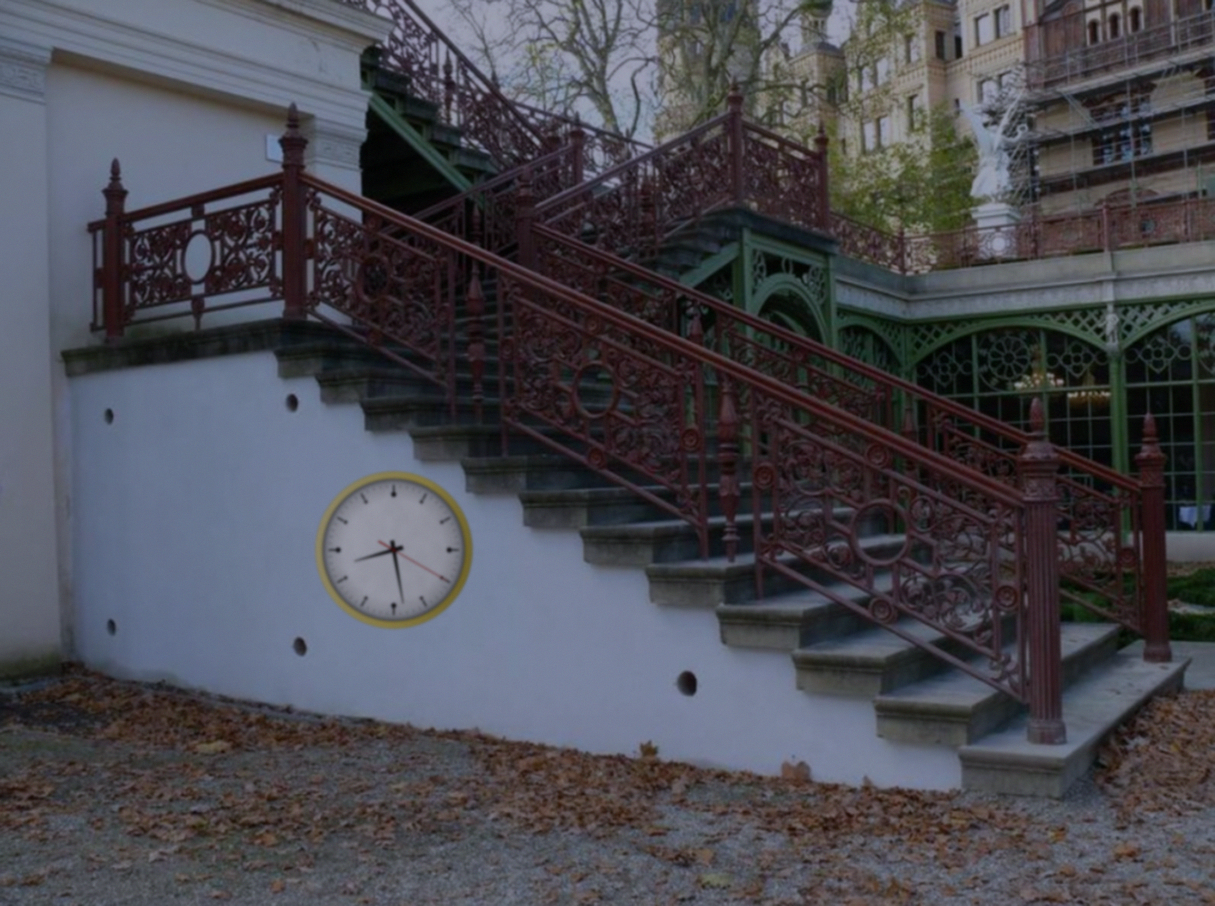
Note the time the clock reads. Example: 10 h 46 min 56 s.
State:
8 h 28 min 20 s
